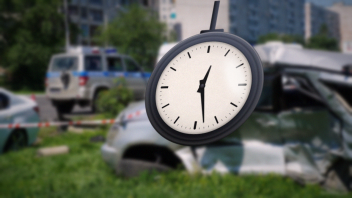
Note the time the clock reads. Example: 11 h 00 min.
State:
12 h 28 min
